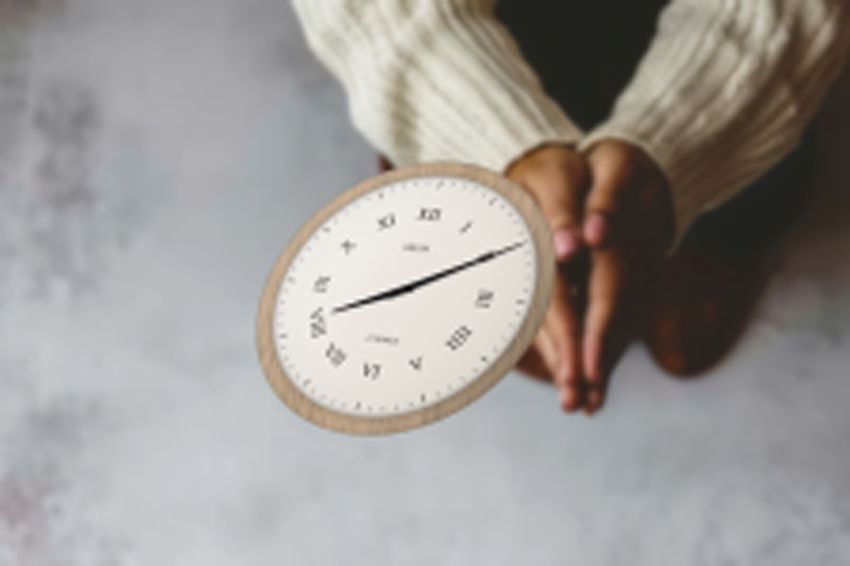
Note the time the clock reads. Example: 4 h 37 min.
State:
8 h 10 min
